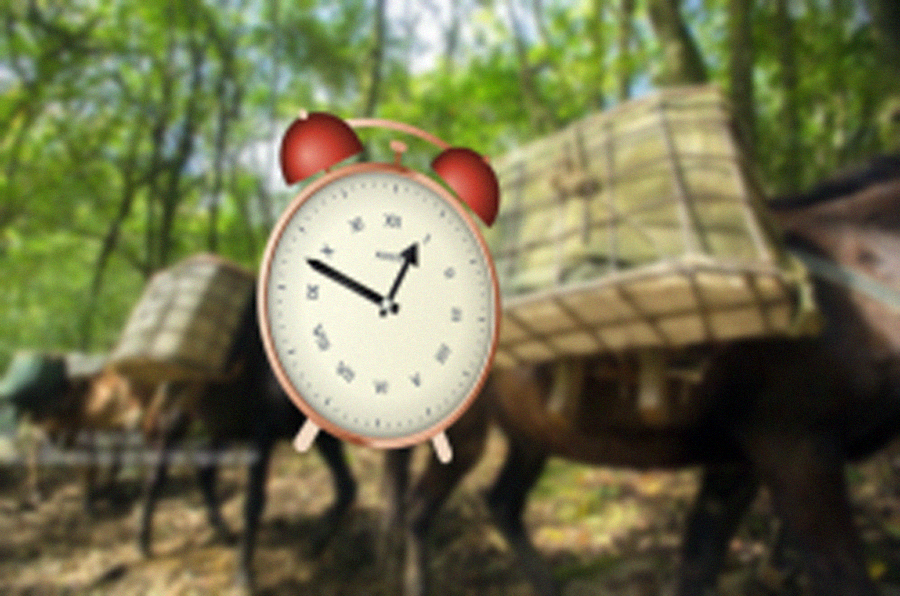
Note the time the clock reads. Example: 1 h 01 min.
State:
12 h 48 min
